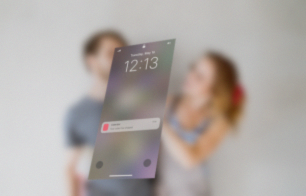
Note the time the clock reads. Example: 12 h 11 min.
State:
12 h 13 min
